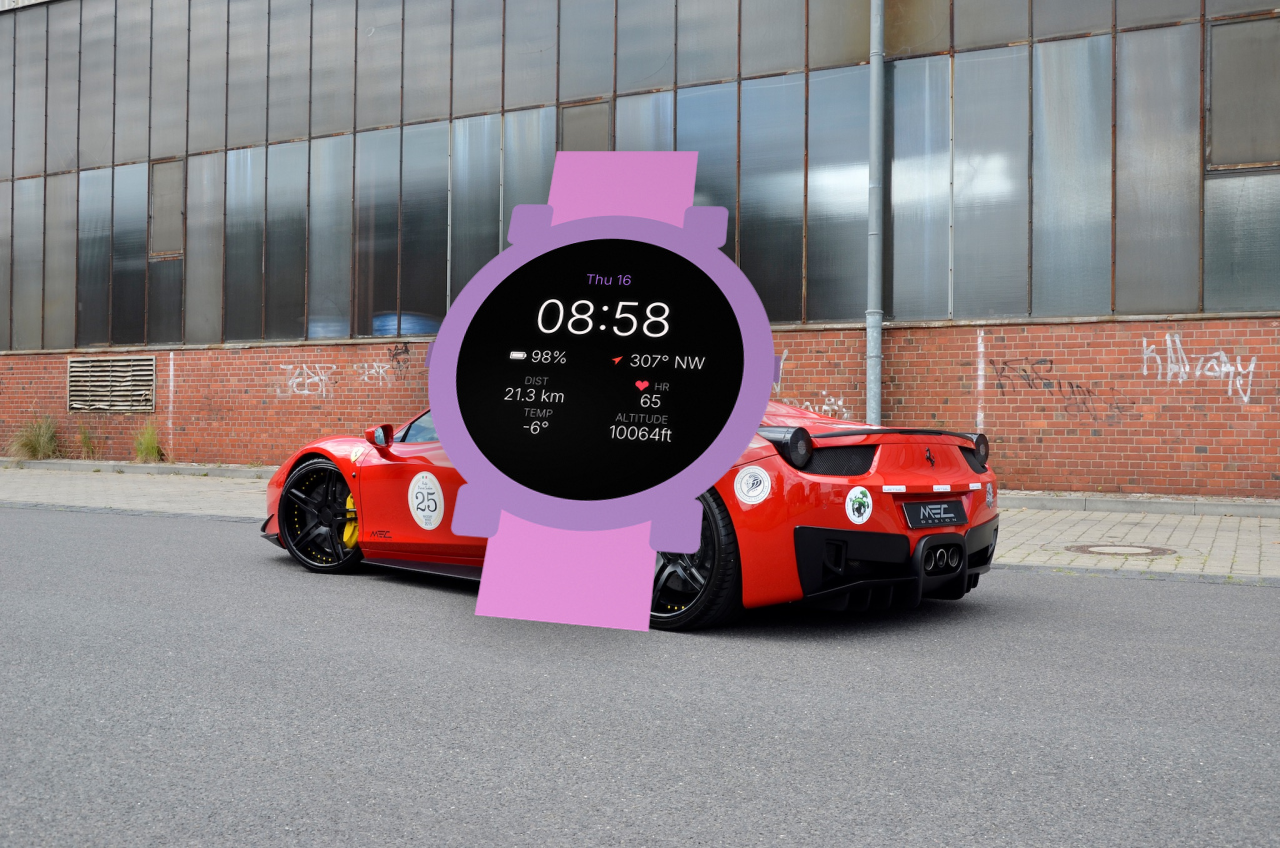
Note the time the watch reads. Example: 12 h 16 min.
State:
8 h 58 min
